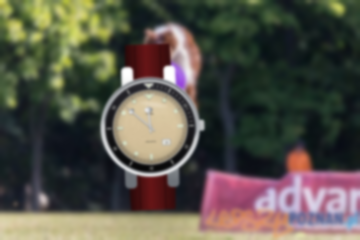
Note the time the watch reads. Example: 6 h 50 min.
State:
11 h 52 min
